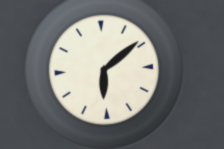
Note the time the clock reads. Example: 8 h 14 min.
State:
6 h 09 min
